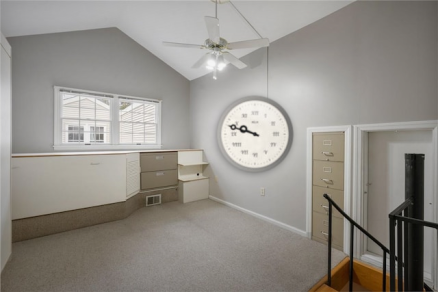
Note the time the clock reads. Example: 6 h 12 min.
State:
9 h 48 min
